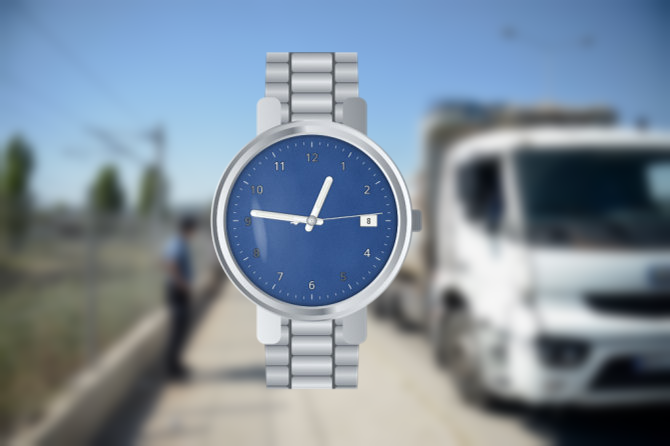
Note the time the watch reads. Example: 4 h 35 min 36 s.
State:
12 h 46 min 14 s
